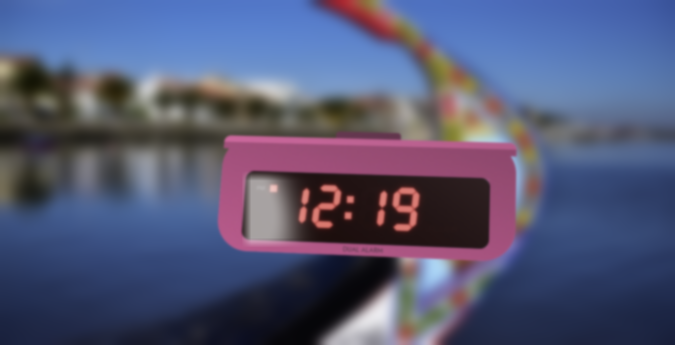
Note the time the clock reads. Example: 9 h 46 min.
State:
12 h 19 min
